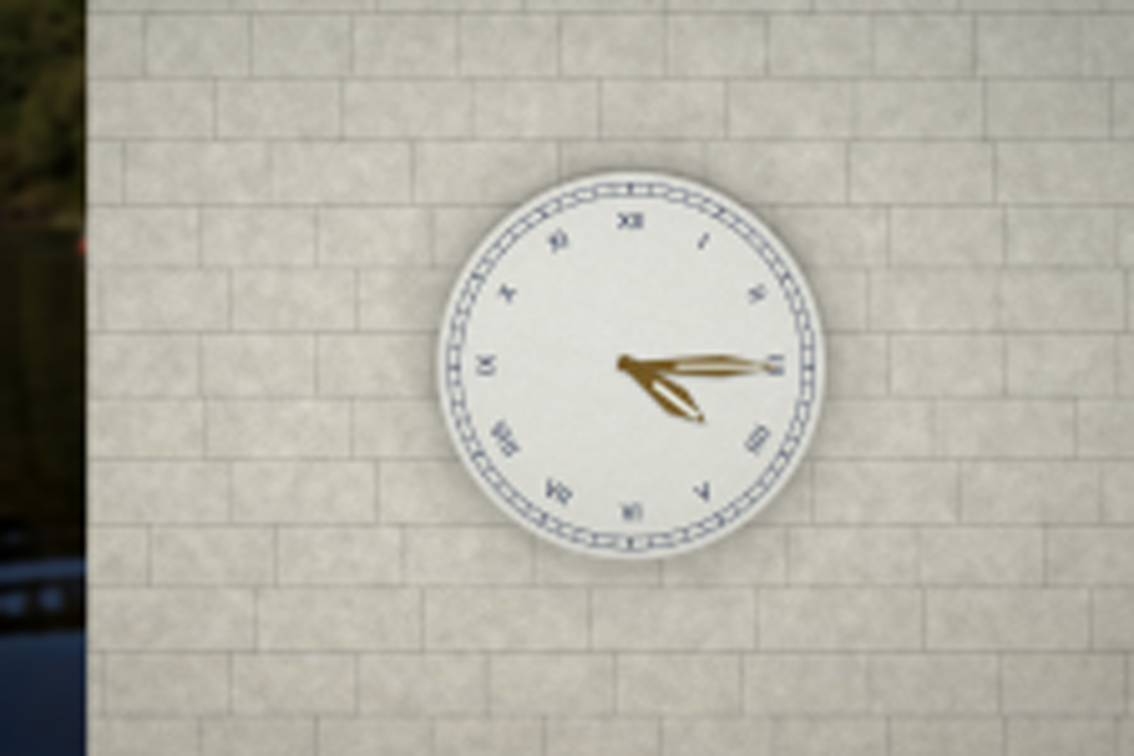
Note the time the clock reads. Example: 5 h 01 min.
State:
4 h 15 min
